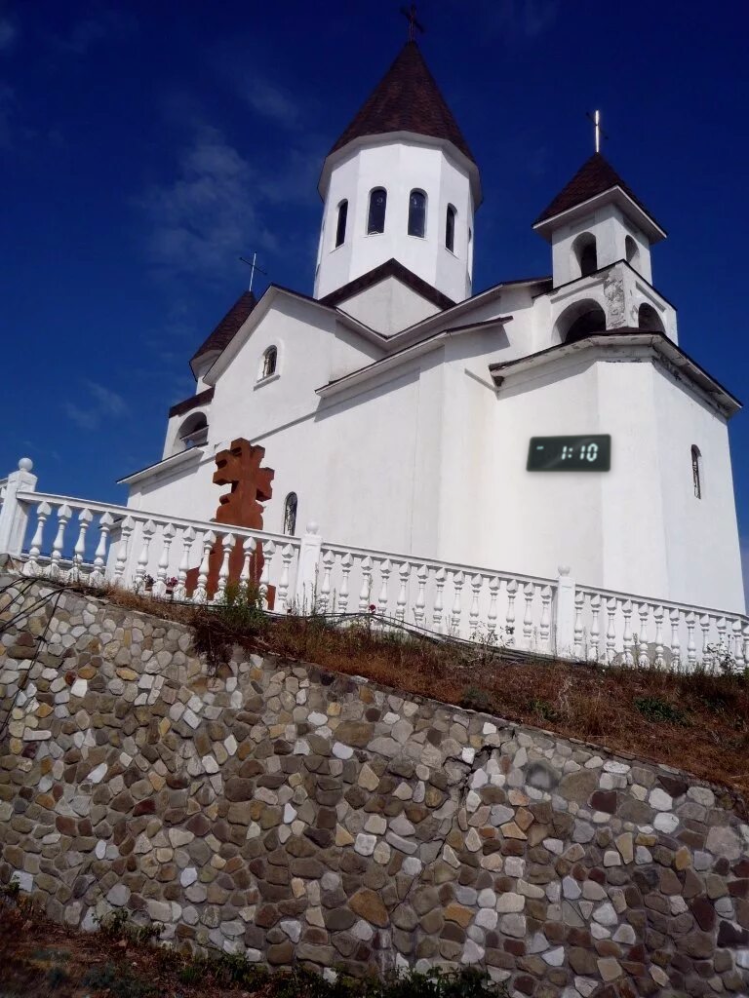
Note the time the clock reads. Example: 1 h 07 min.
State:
1 h 10 min
